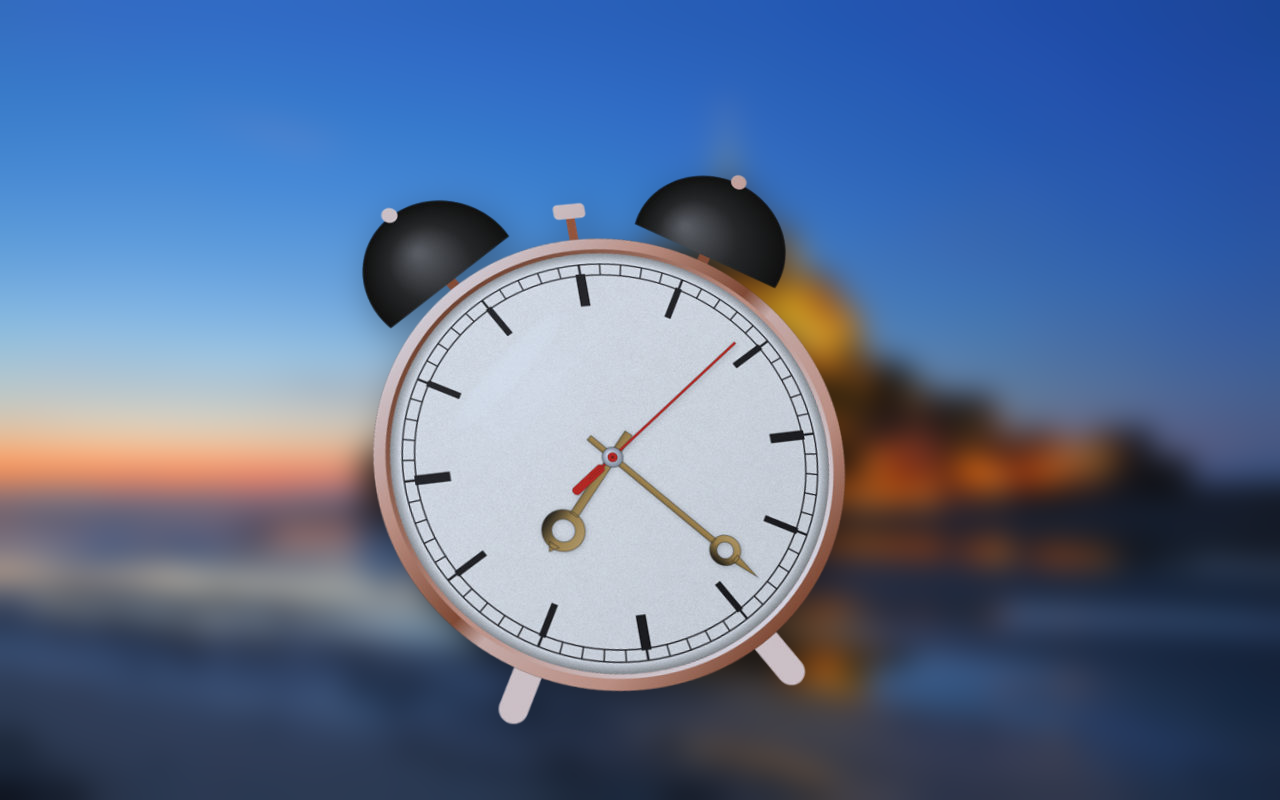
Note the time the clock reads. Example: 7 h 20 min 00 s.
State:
7 h 23 min 09 s
